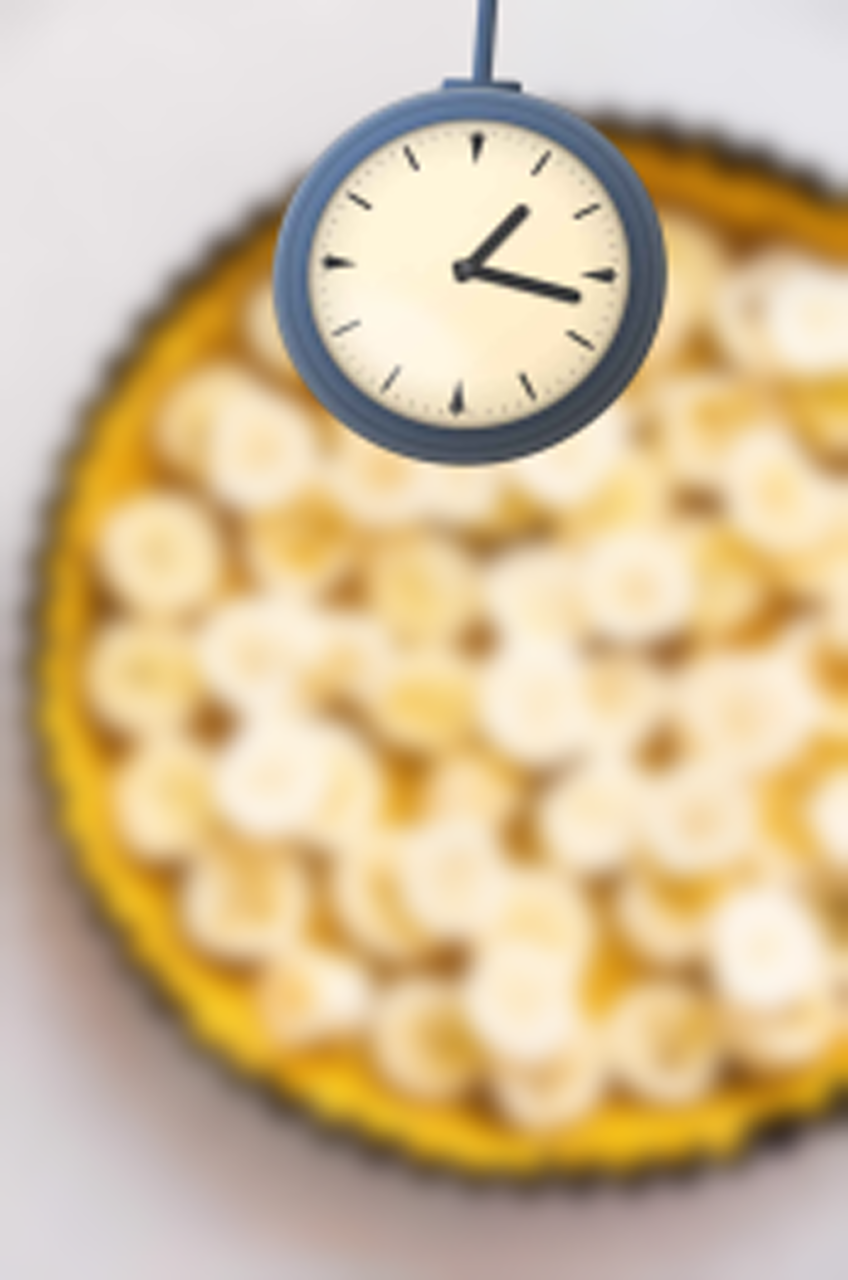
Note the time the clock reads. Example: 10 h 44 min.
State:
1 h 17 min
